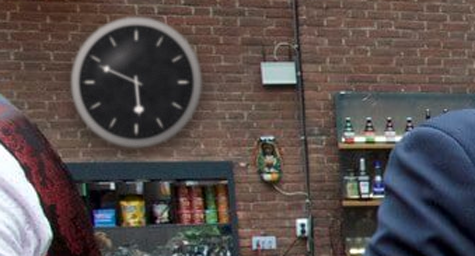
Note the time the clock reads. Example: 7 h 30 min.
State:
5 h 49 min
